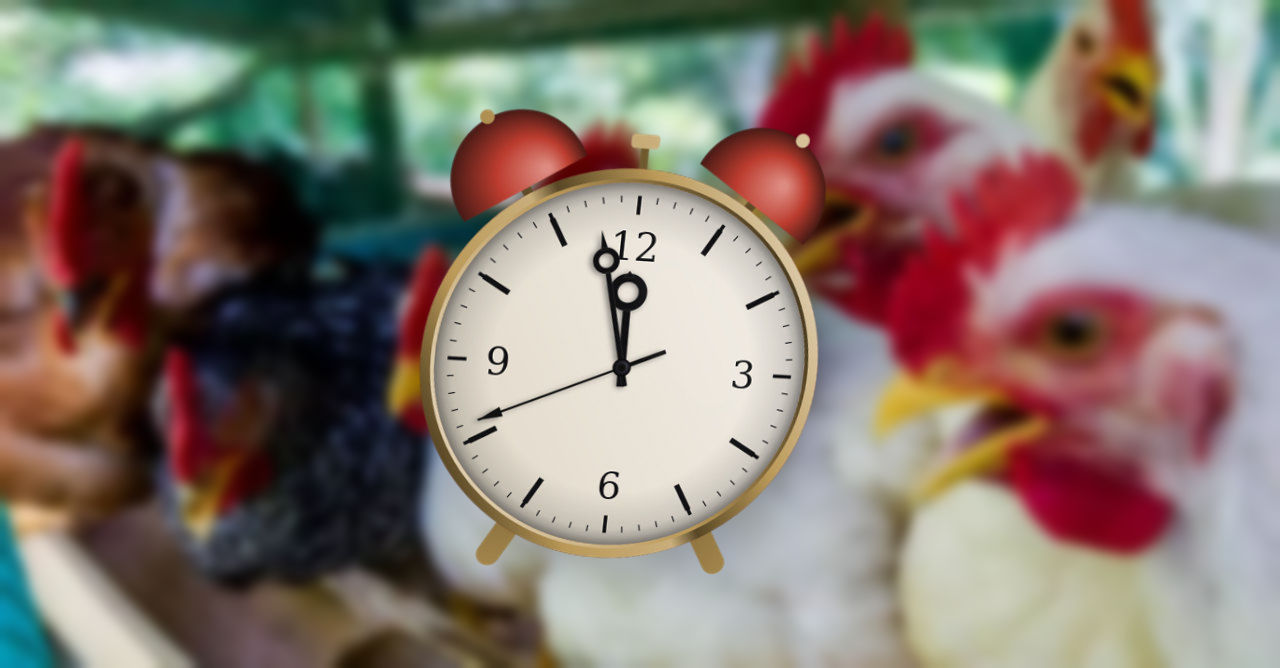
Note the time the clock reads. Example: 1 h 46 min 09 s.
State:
11 h 57 min 41 s
